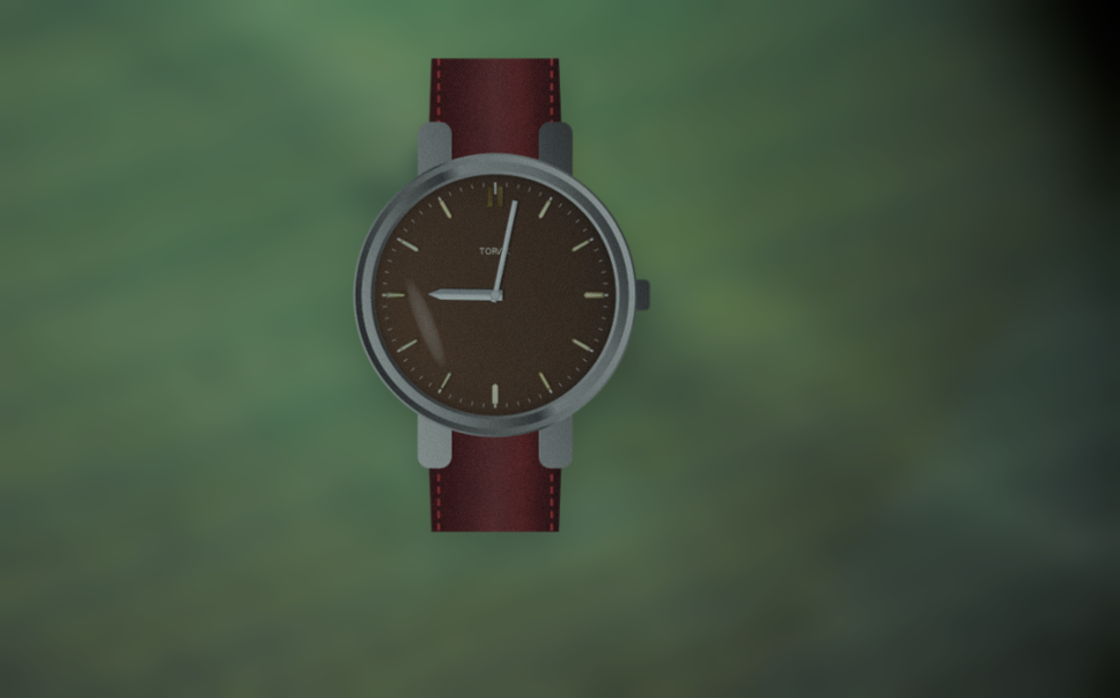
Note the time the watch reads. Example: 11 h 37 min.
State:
9 h 02 min
